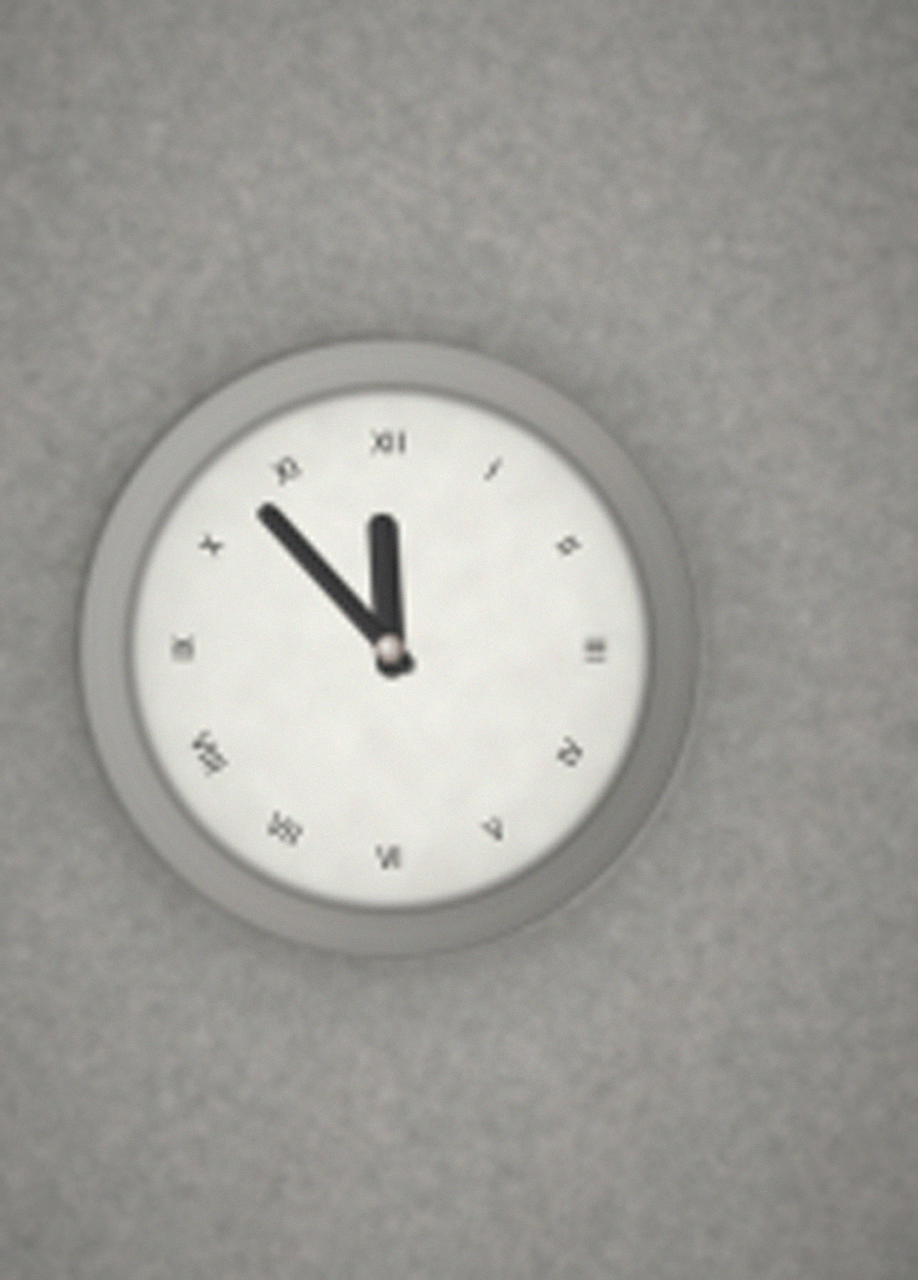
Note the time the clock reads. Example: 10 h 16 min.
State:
11 h 53 min
